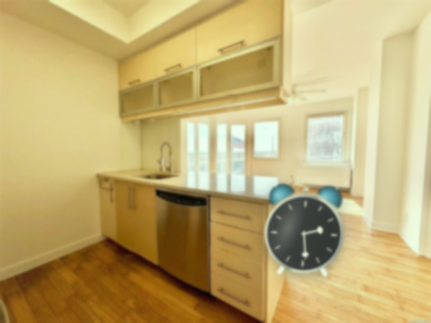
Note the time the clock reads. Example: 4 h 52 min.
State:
2 h 29 min
